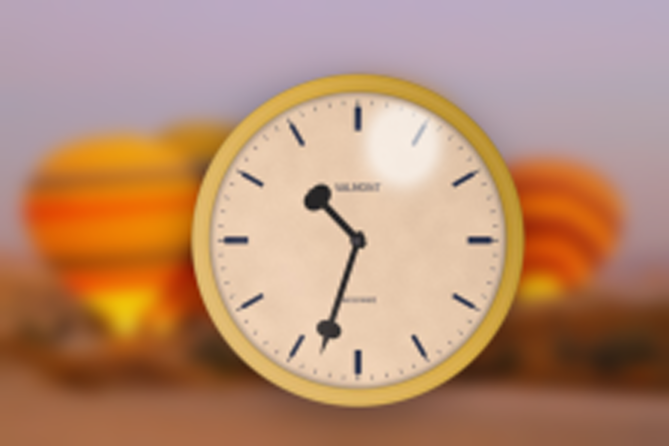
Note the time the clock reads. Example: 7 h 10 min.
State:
10 h 33 min
